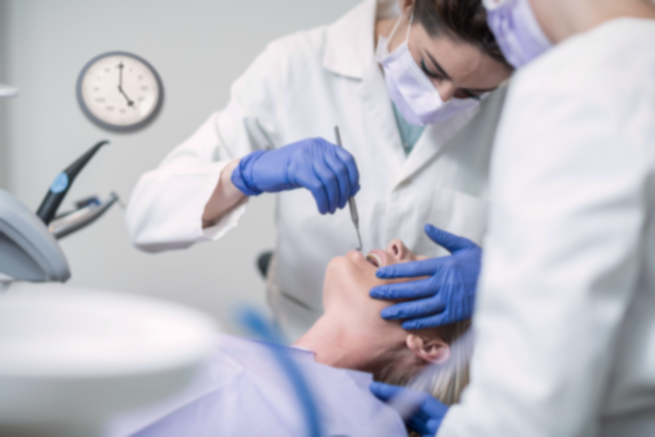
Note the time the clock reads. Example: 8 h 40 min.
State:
5 h 01 min
